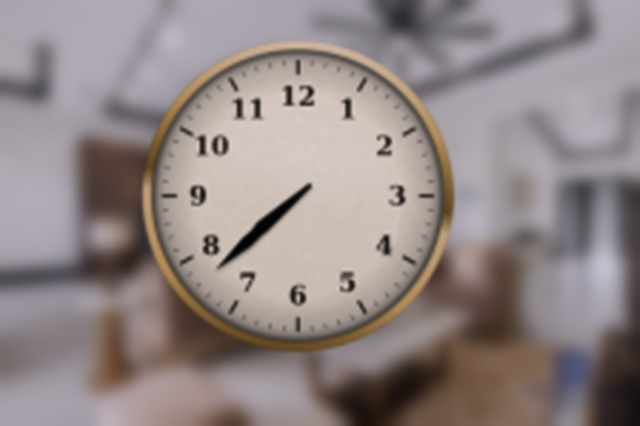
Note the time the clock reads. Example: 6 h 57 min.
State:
7 h 38 min
